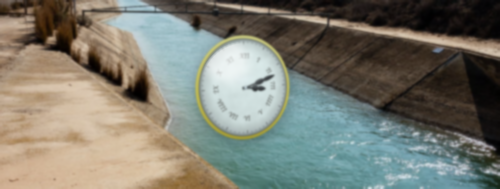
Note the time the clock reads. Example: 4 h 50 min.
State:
3 h 12 min
